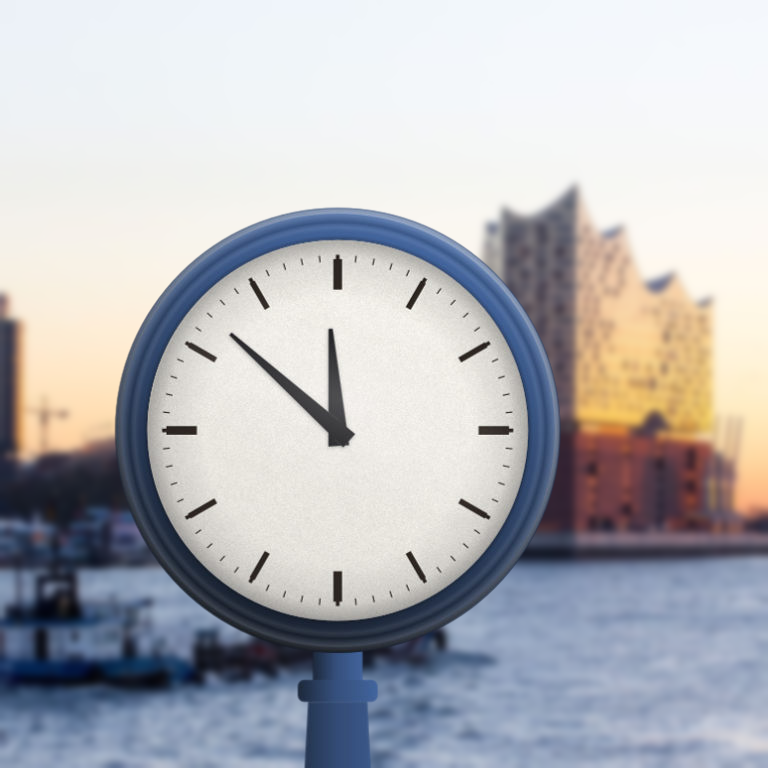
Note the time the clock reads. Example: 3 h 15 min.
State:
11 h 52 min
